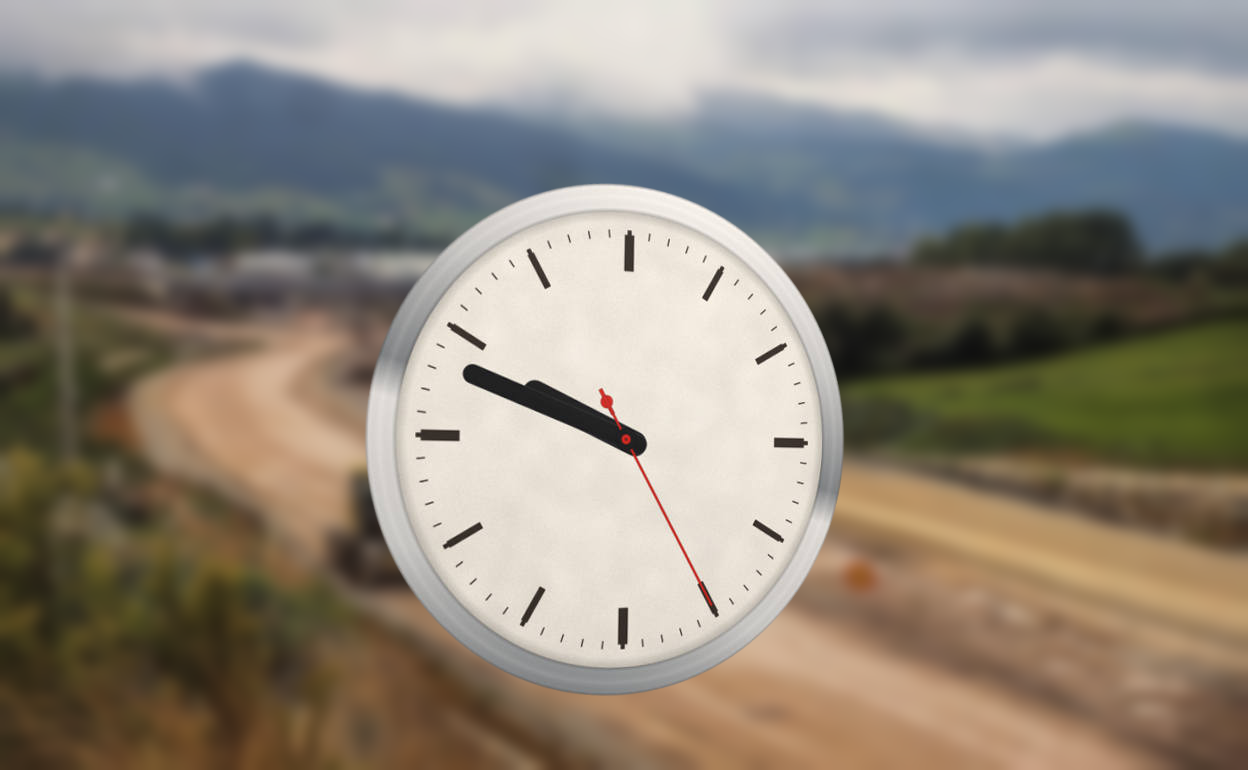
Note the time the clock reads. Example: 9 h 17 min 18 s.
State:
9 h 48 min 25 s
